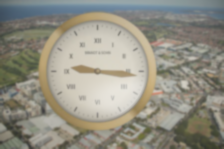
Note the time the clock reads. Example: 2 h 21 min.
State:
9 h 16 min
